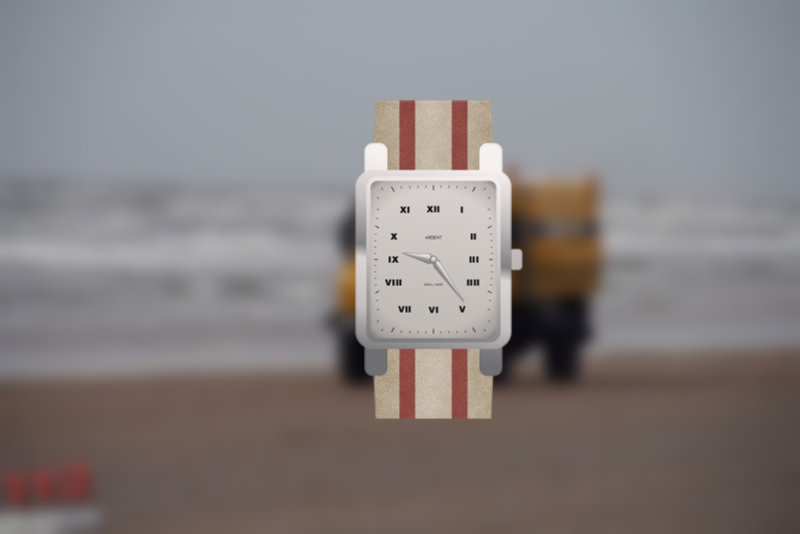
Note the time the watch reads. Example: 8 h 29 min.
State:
9 h 24 min
